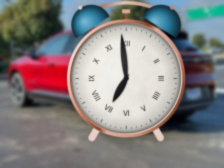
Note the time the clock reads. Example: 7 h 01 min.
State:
6 h 59 min
